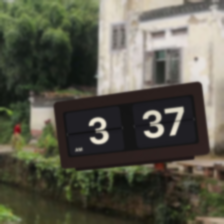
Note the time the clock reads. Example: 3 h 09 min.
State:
3 h 37 min
